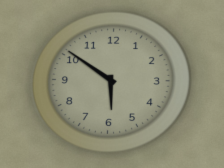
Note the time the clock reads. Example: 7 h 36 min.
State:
5 h 51 min
